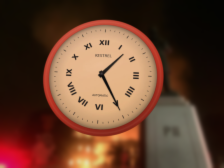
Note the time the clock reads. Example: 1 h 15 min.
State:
1 h 25 min
